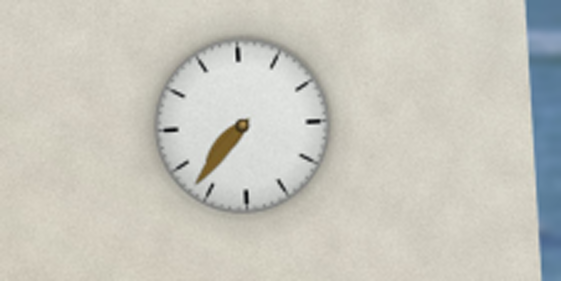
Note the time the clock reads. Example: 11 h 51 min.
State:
7 h 37 min
